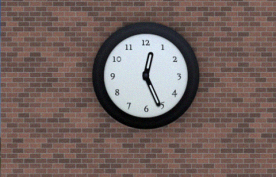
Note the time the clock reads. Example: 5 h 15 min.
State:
12 h 26 min
